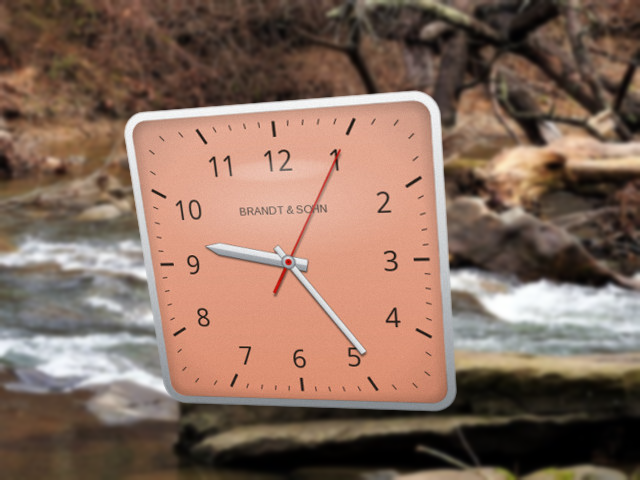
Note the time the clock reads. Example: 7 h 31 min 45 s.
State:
9 h 24 min 05 s
